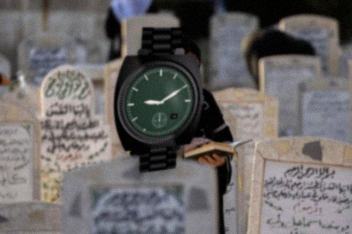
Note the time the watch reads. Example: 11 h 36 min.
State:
9 h 10 min
